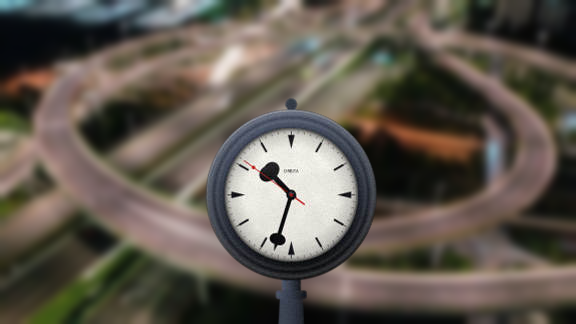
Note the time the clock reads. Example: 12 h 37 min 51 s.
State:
10 h 32 min 51 s
